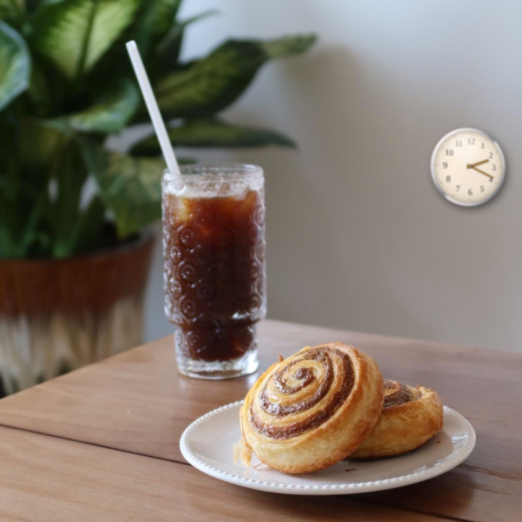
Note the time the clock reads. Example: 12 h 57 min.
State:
2 h 19 min
